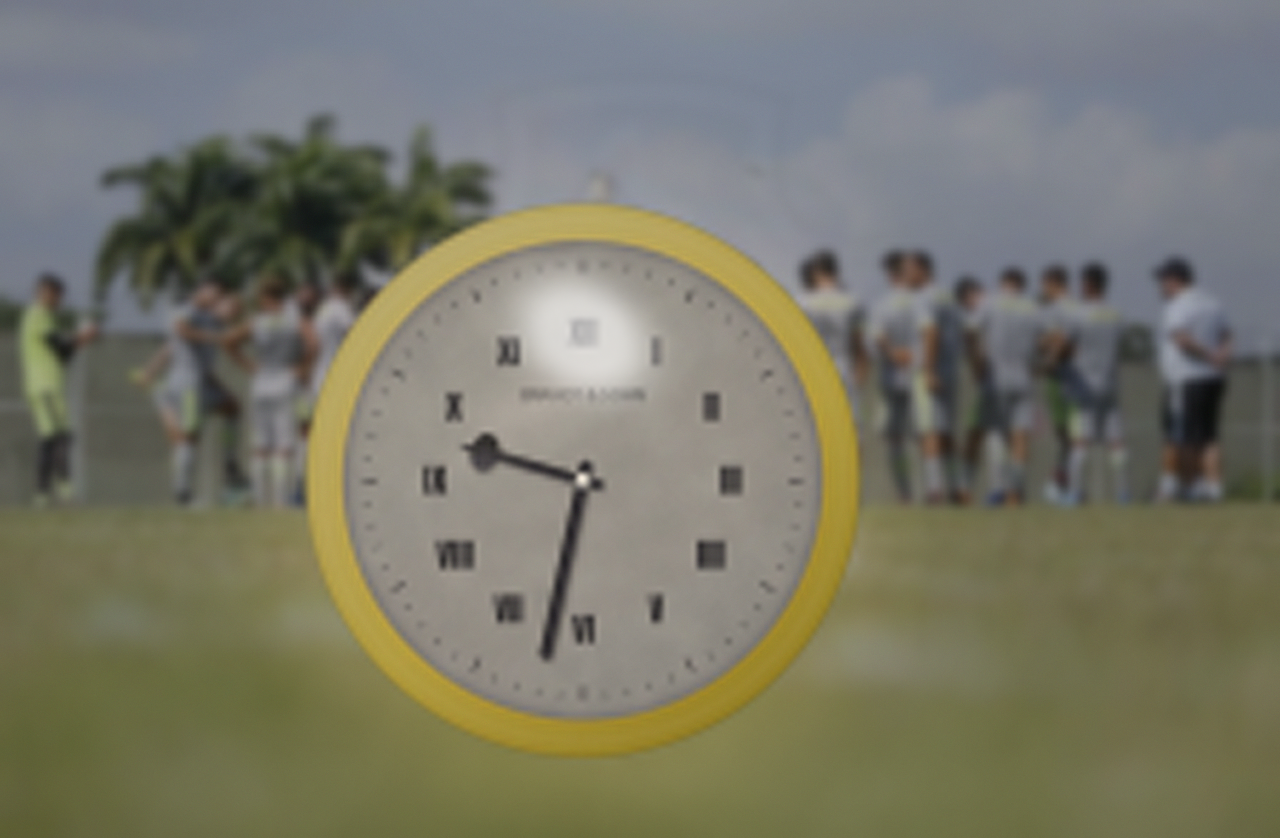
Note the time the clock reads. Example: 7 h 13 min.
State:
9 h 32 min
